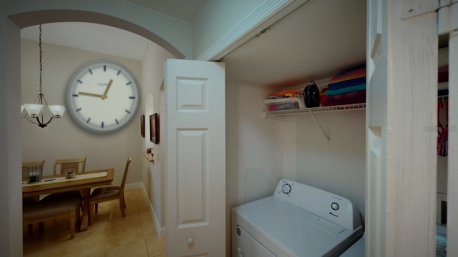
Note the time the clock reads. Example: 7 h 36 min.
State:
12 h 46 min
